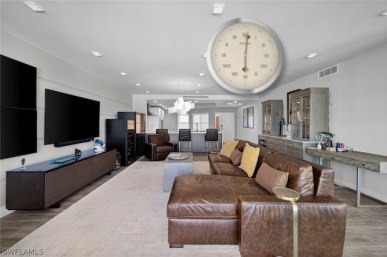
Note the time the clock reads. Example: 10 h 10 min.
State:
6 h 01 min
